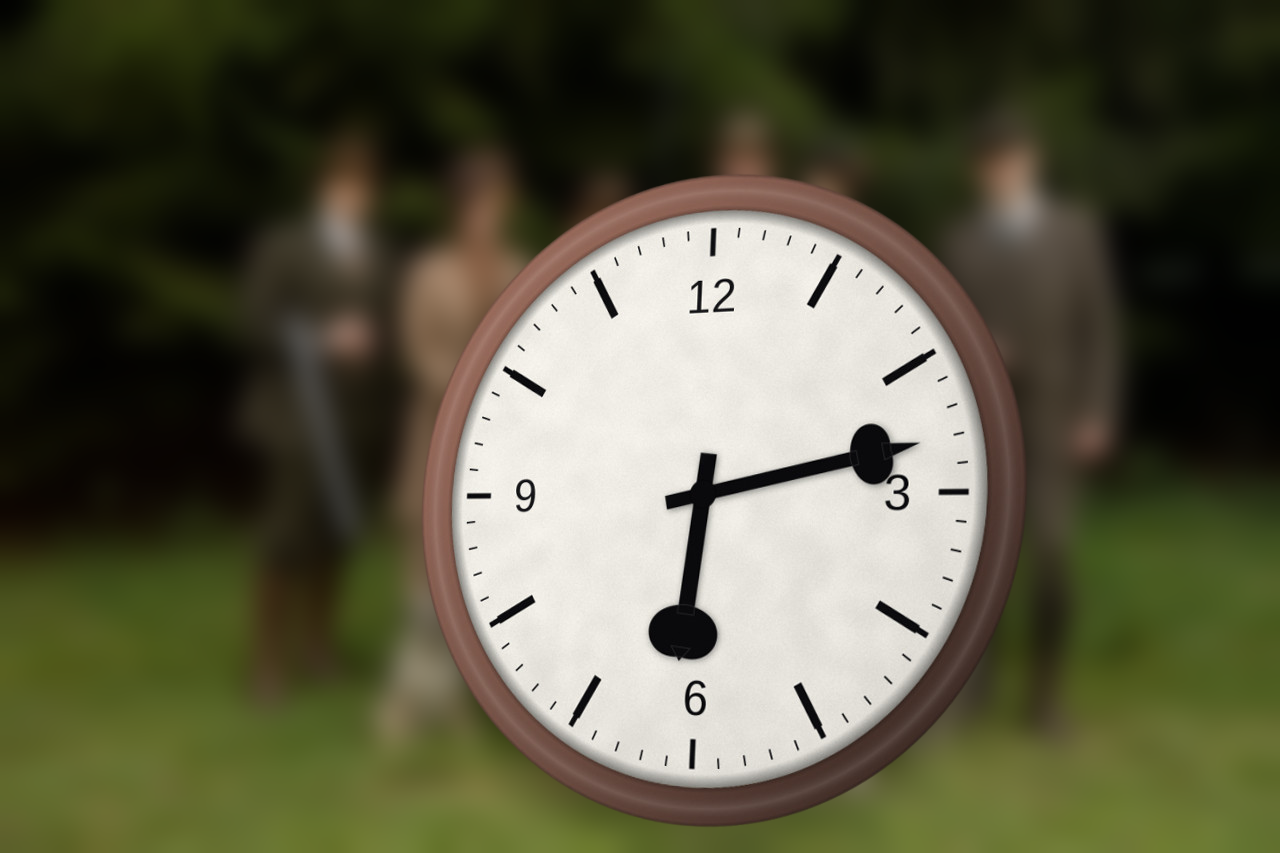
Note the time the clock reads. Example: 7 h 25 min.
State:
6 h 13 min
